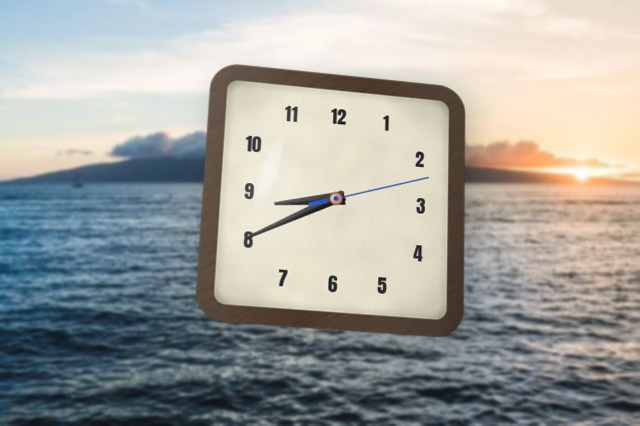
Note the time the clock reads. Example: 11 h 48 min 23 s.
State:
8 h 40 min 12 s
